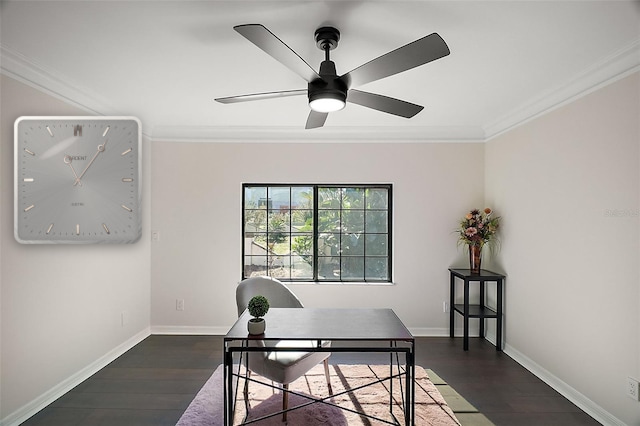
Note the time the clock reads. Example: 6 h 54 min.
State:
11 h 06 min
